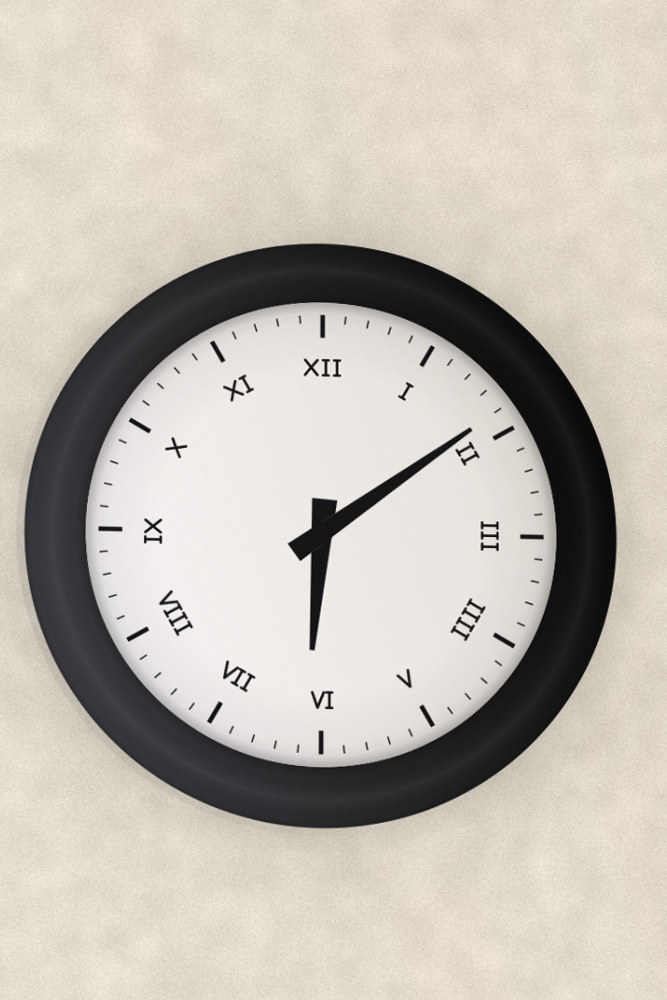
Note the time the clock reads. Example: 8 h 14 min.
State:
6 h 09 min
